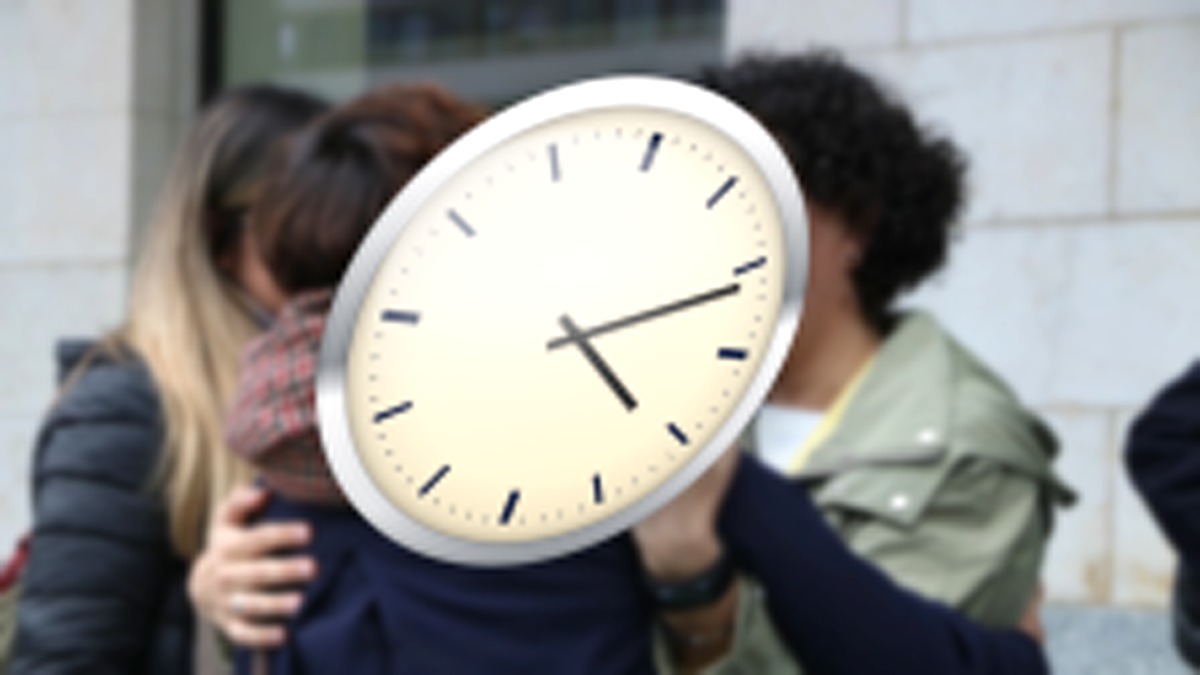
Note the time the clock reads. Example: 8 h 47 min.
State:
4 h 11 min
